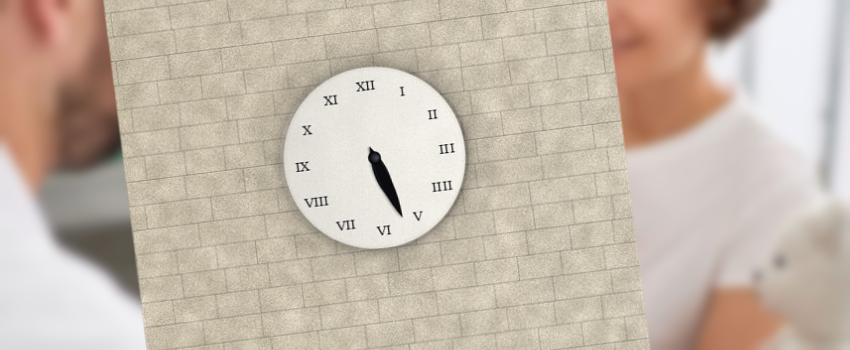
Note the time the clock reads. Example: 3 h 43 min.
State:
5 h 27 min
